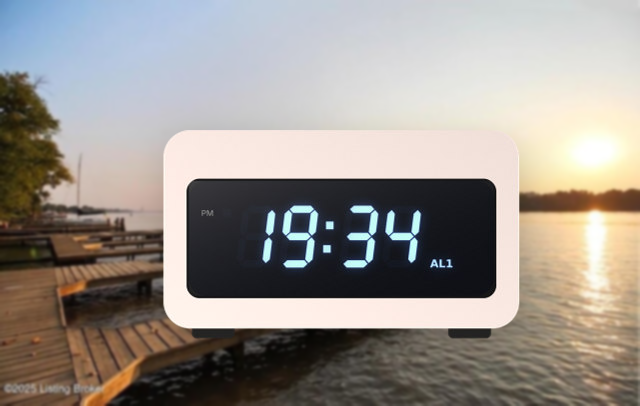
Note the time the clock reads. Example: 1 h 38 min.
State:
19 h 34 min
